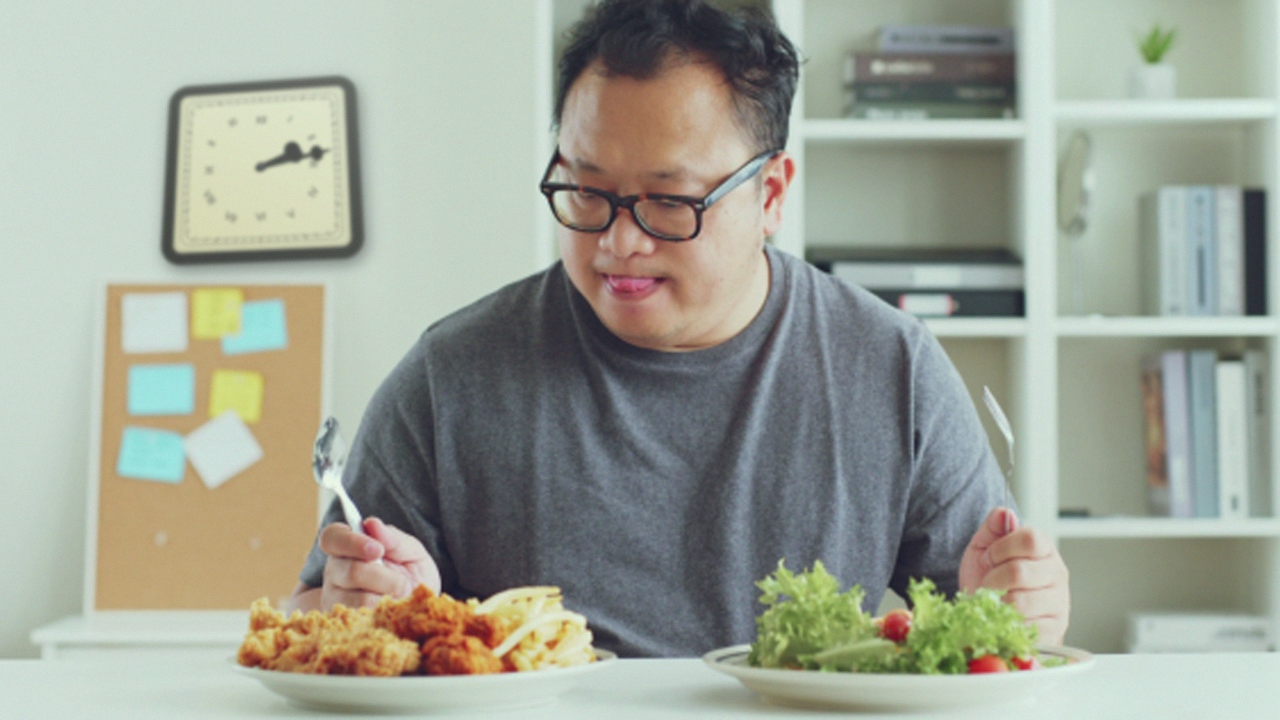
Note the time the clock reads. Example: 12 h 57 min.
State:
2 h 13 min
